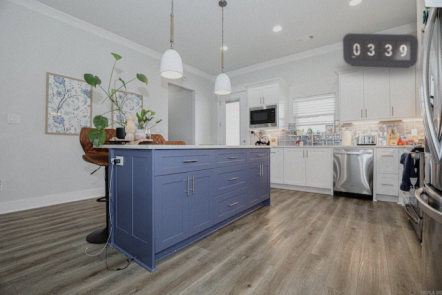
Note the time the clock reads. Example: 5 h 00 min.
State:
3 h 39 min
